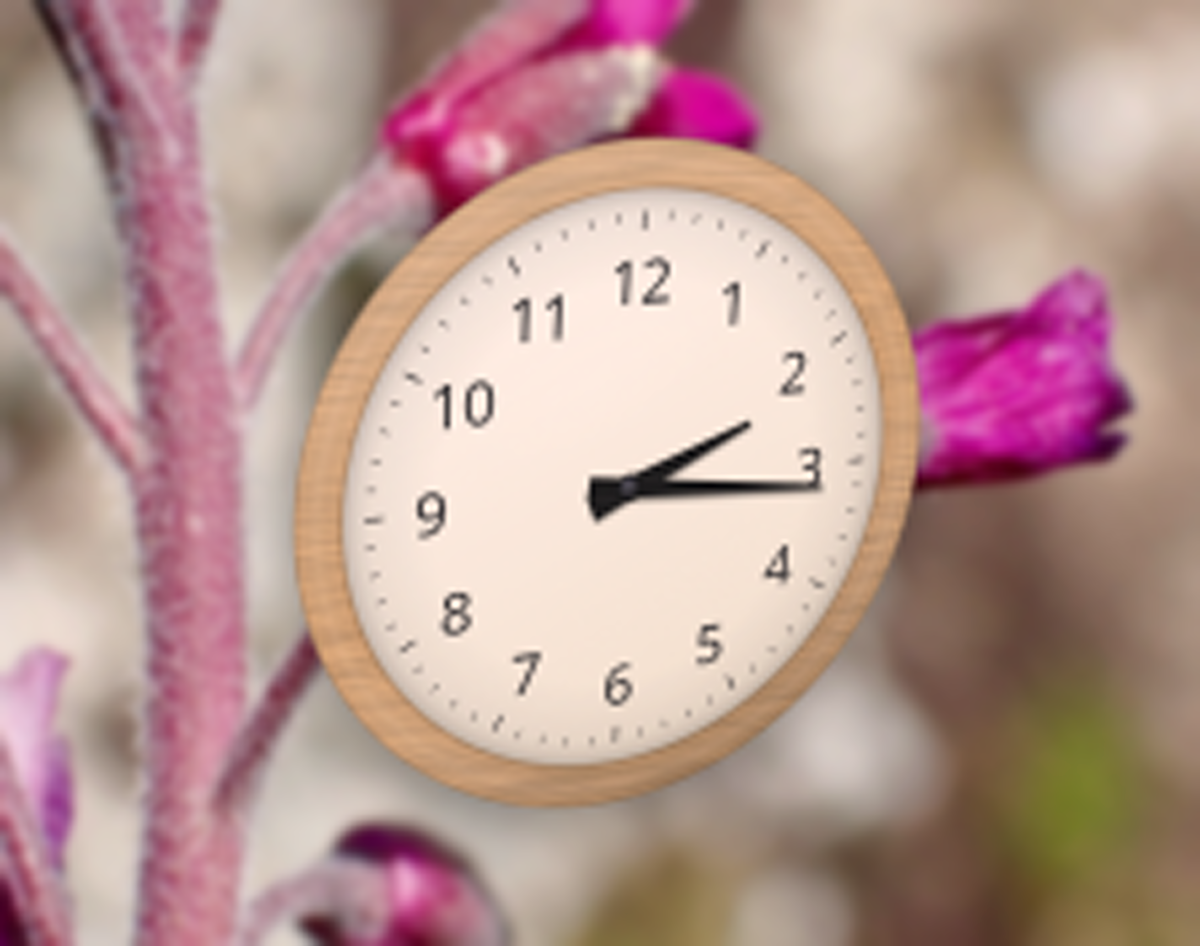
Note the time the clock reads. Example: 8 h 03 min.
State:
2 h 16 min
